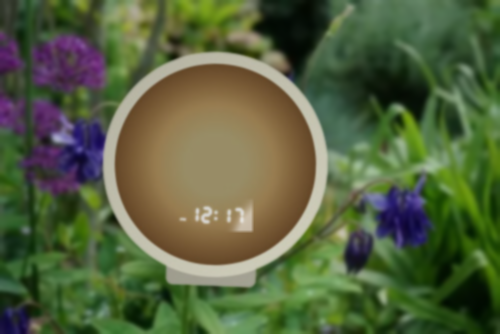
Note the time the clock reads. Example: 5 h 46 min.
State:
12 h 17 min
